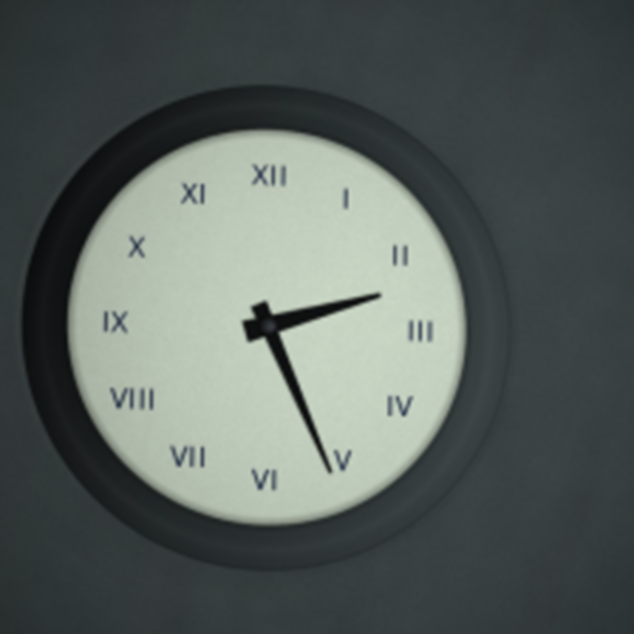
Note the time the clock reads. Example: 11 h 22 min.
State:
2 h 26 min
